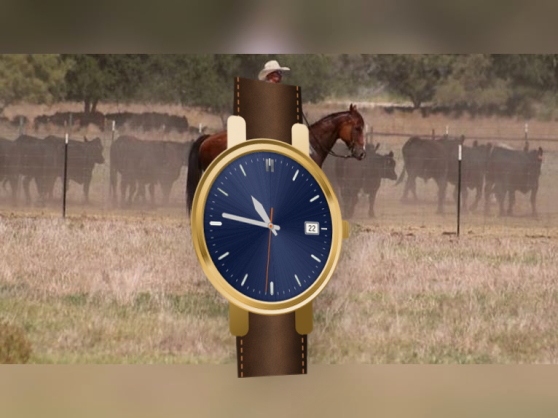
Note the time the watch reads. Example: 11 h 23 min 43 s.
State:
10 h 46 min 31 s
